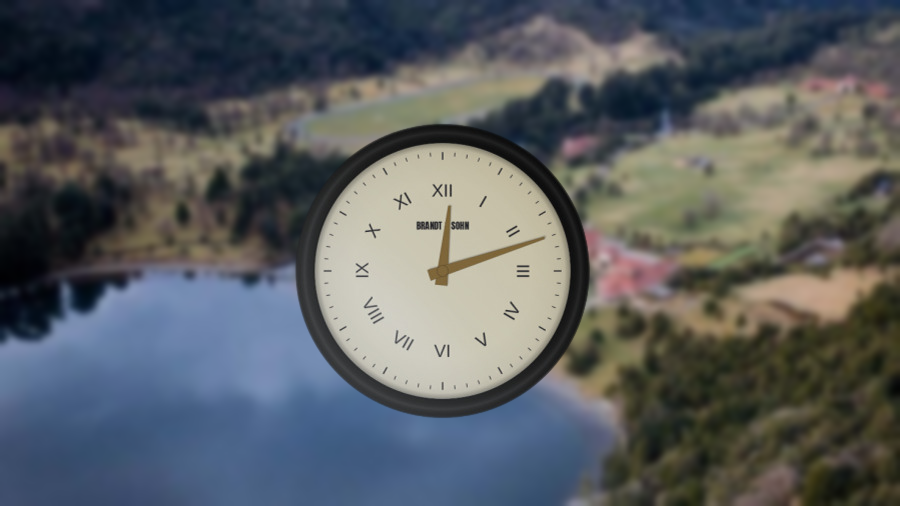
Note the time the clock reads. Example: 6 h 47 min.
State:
12 h 12 min
